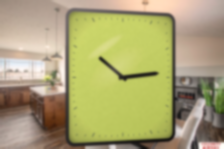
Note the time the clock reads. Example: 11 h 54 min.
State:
10 h 14 min
